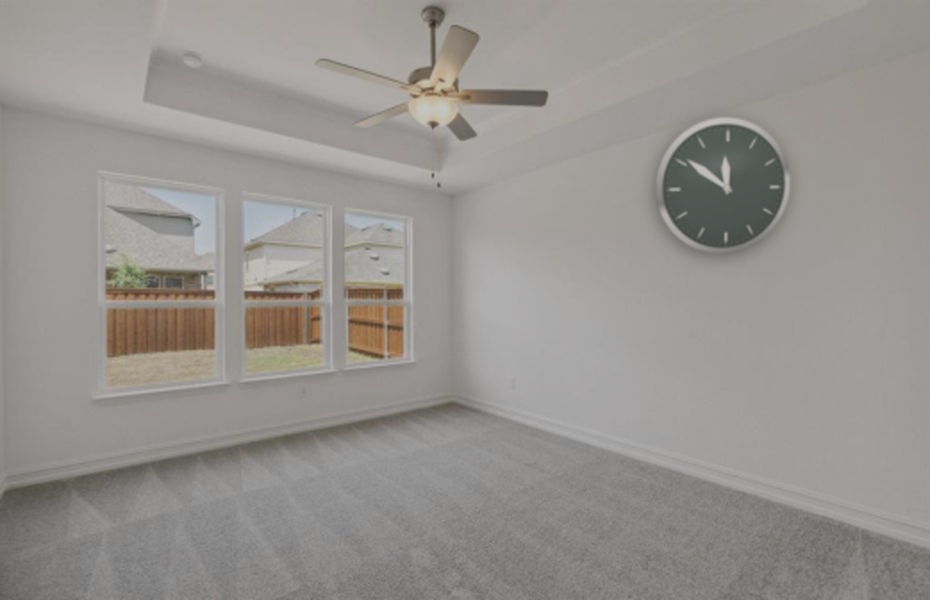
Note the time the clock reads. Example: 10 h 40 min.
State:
11 h 51 min
